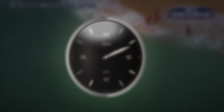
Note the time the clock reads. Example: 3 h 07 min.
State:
2 h 11 min
